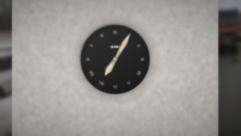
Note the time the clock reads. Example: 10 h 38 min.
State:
7 h 05 min
